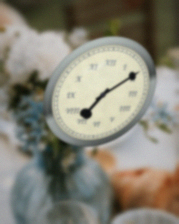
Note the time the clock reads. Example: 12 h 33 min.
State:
7 h 09 min
